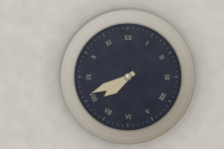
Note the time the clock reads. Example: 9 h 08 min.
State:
7 h 41 min
